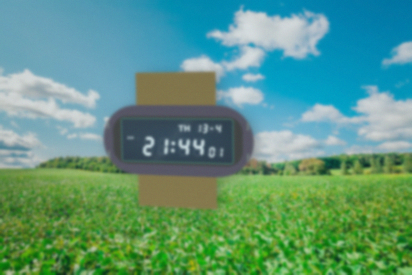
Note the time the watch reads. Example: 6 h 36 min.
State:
21 h 44 min
